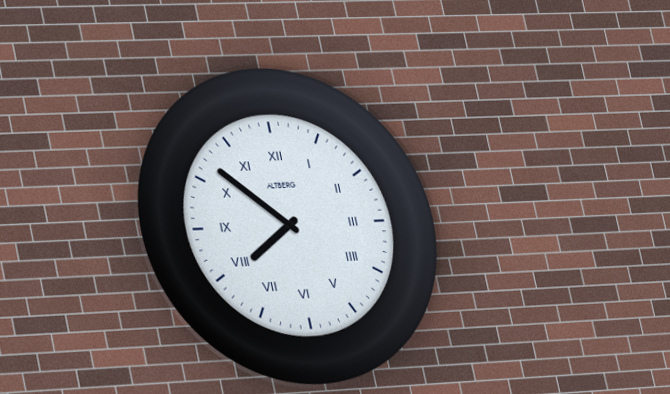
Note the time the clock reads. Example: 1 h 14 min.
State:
7 h 52 min
